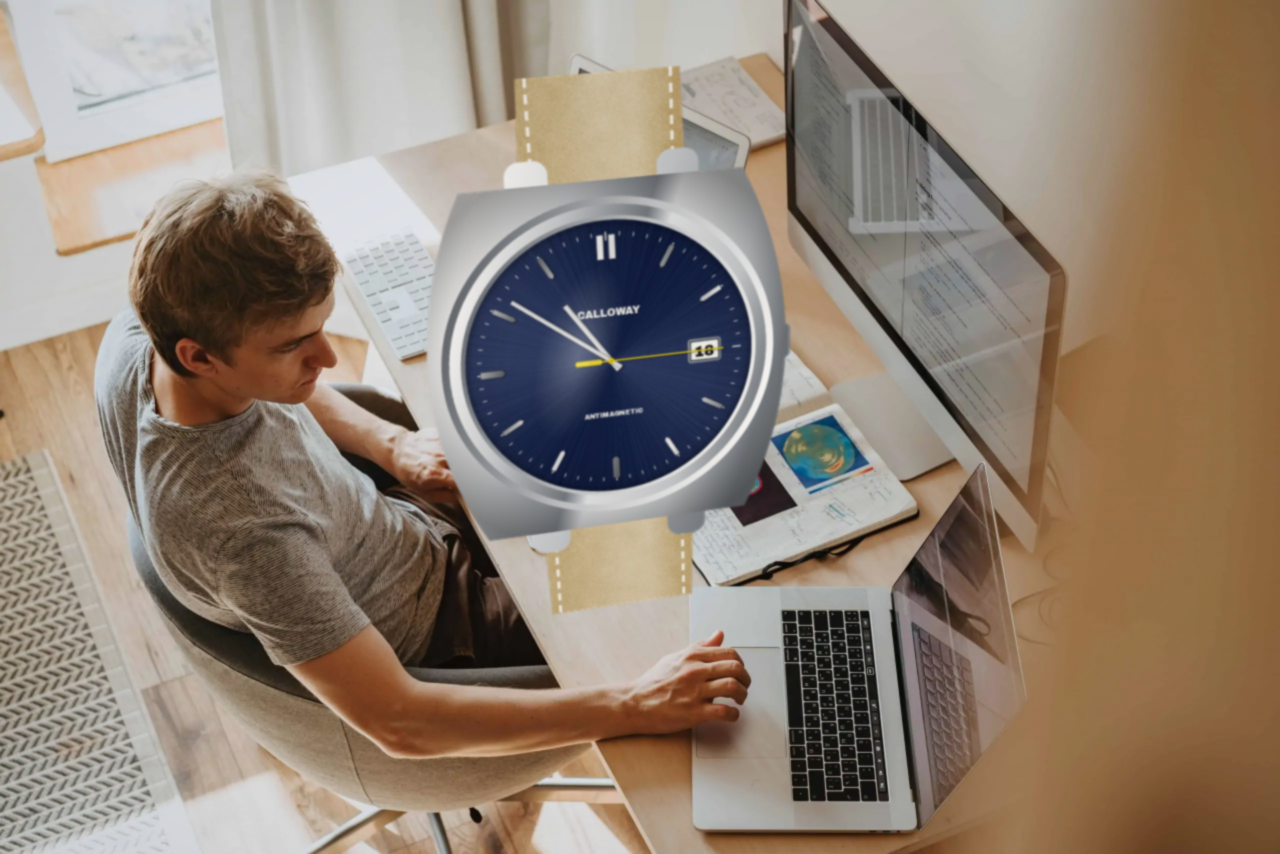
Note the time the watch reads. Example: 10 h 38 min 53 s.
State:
10 h 51 min 15 s
